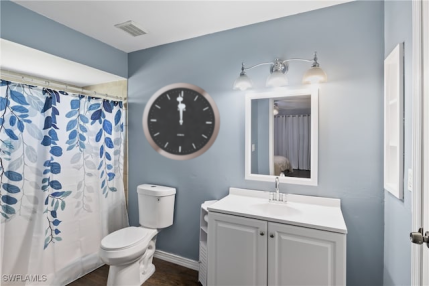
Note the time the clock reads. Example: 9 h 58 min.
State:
11 h 59 min
